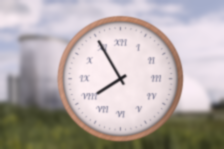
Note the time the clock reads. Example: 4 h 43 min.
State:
7 h 55 min
